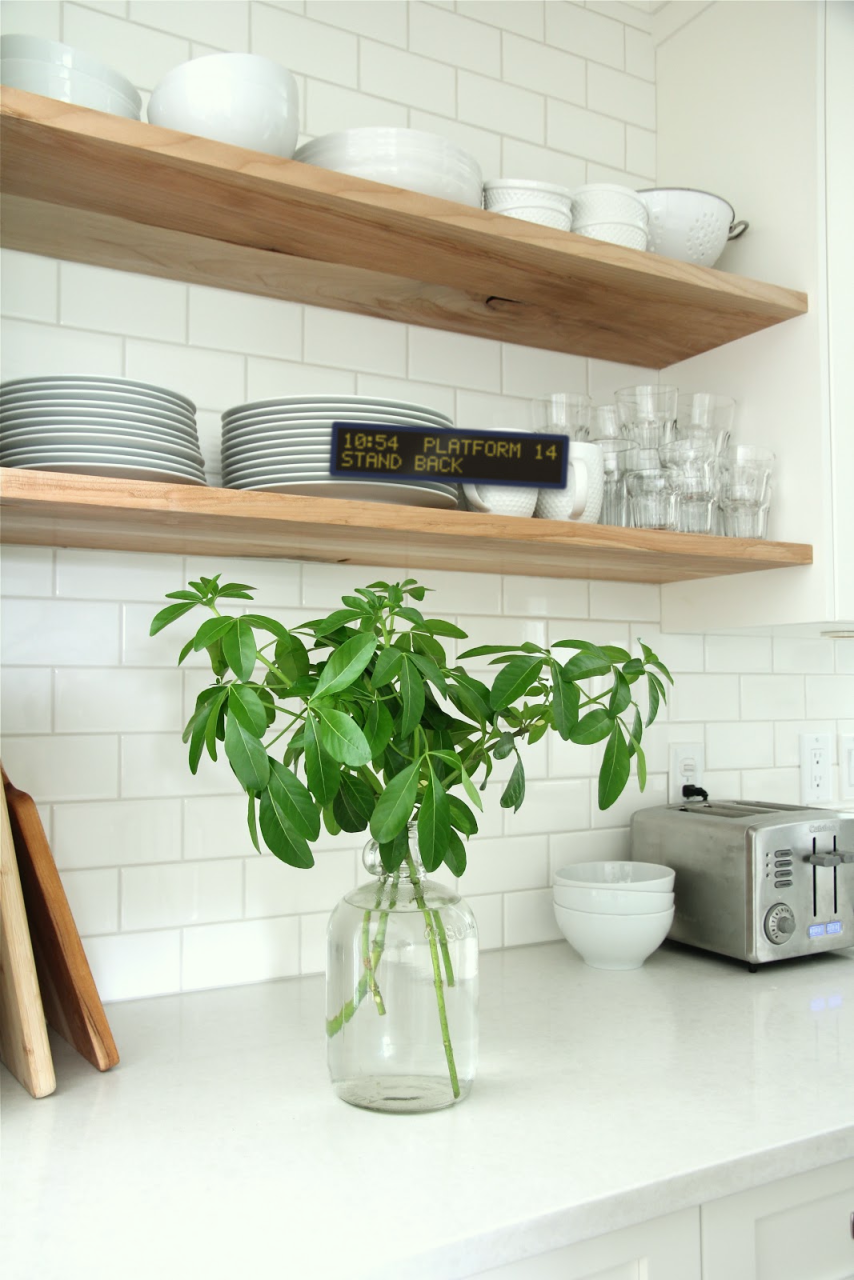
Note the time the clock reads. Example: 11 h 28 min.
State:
10 h 54 min
